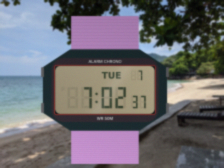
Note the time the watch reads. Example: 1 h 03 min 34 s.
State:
7 h 02 min 37 s
